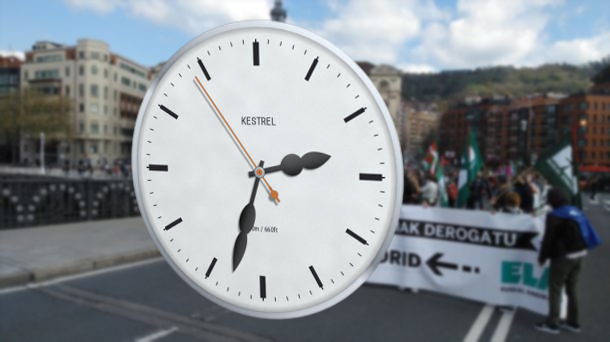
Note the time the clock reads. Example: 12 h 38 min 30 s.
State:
2 h 32 min 54 s
